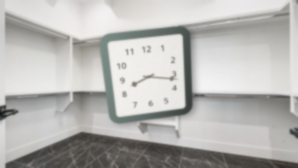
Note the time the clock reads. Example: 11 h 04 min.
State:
8 h 17 min
